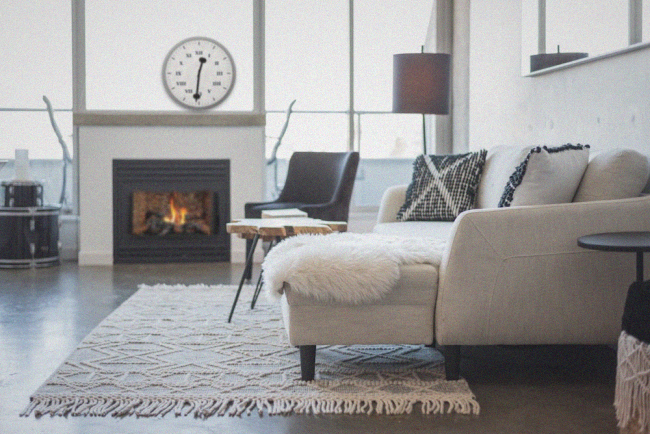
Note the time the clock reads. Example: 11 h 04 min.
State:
12 h 31 min
